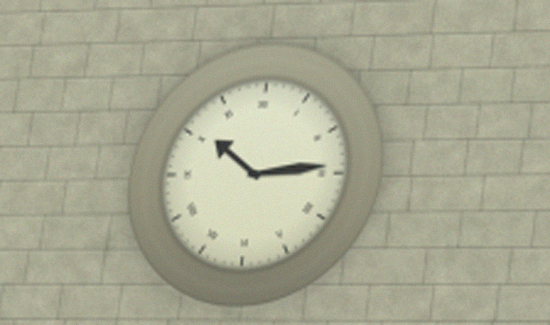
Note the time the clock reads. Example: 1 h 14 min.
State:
10 h 14 min
